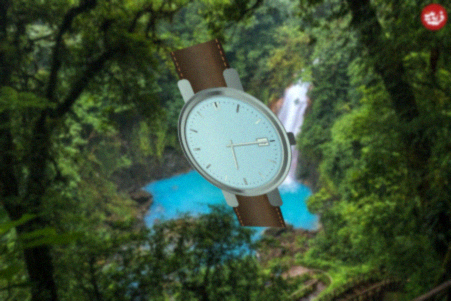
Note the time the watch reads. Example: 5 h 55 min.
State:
6 h 15 min
